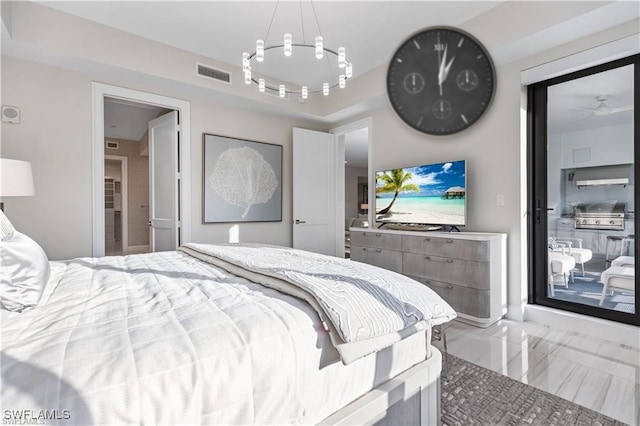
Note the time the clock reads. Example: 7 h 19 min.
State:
1 h 02 min
